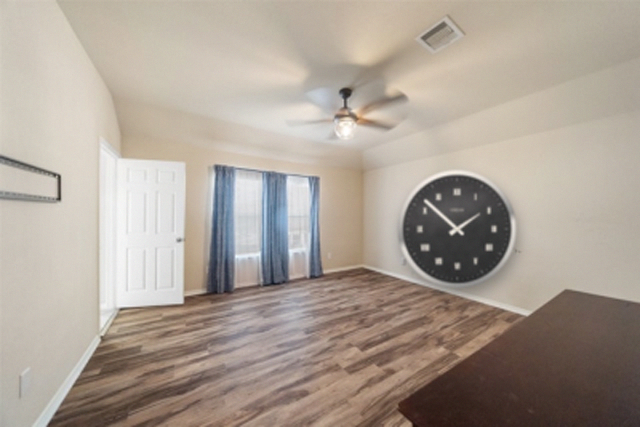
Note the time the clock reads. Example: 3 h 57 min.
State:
1 h 52 min
